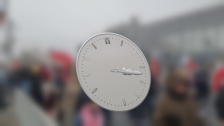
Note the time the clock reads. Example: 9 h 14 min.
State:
3 h 17 min
